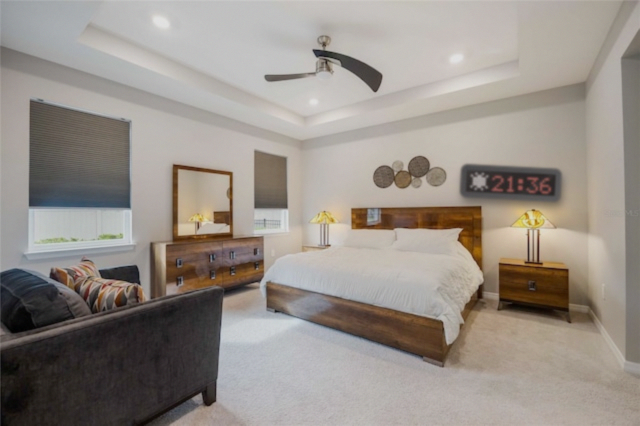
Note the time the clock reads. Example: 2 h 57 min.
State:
21 h 36 min
